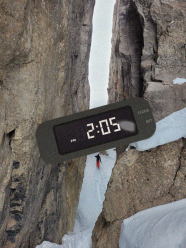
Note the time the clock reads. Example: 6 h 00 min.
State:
2 h 05 min
